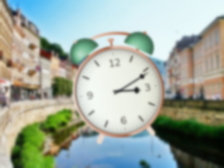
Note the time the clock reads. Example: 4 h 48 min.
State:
3 h 11 min
